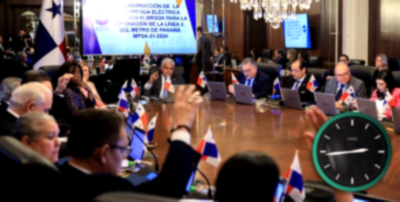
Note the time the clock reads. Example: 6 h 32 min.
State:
2 h 44 min
